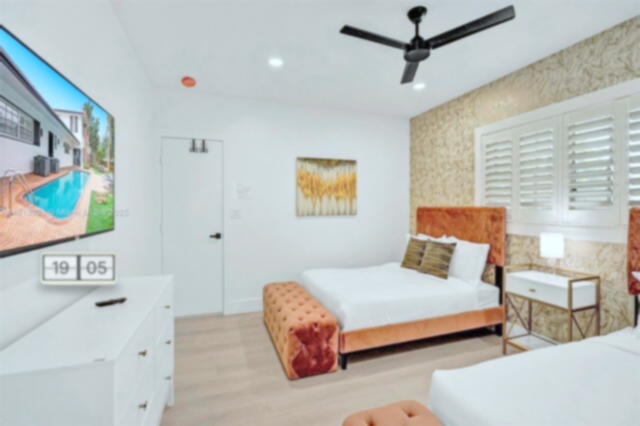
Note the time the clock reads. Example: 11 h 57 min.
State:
19 h 05 min
